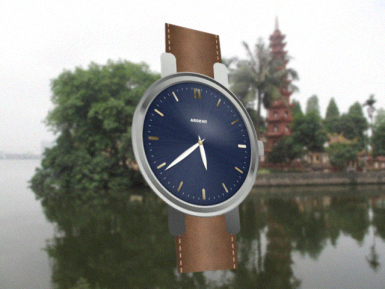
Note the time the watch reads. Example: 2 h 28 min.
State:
5 h 39 min
